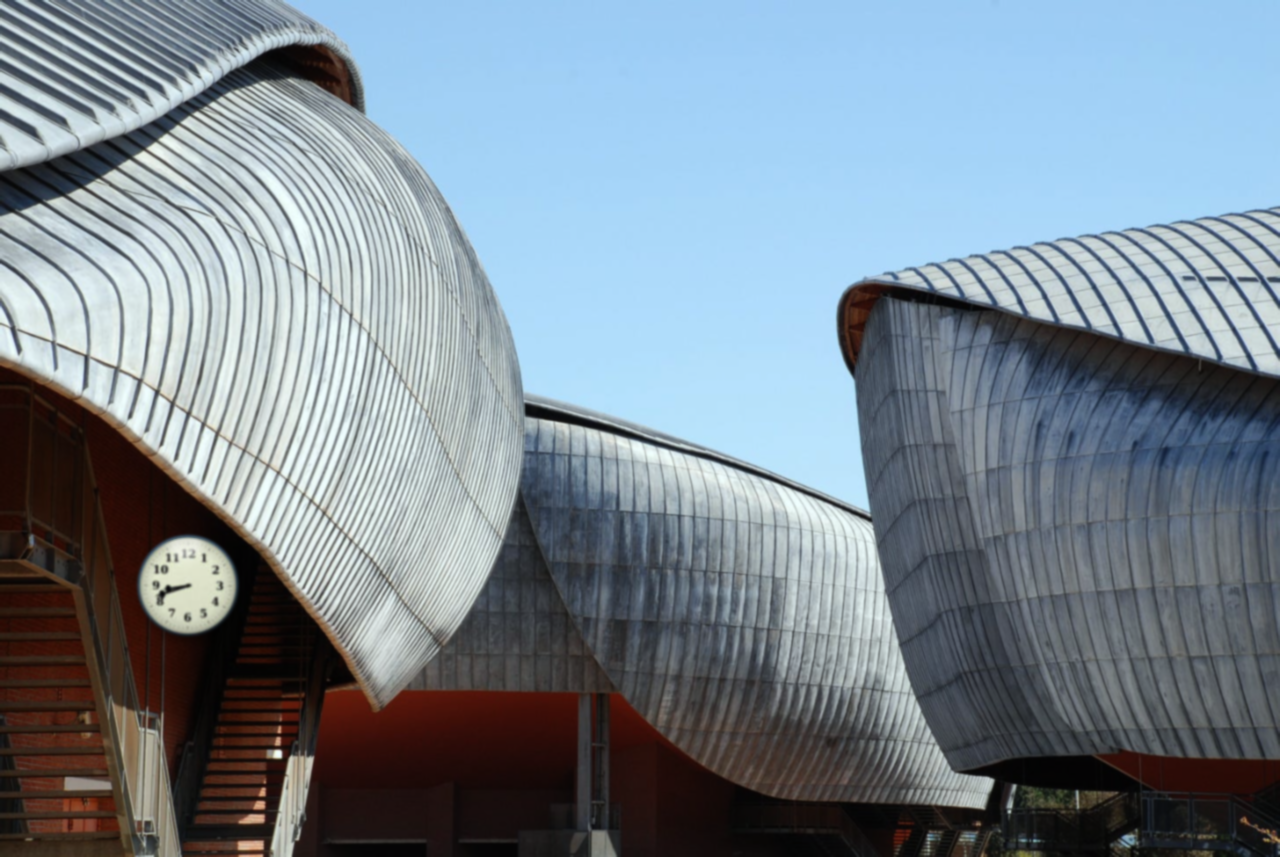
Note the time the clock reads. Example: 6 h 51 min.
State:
8 h 42 min
